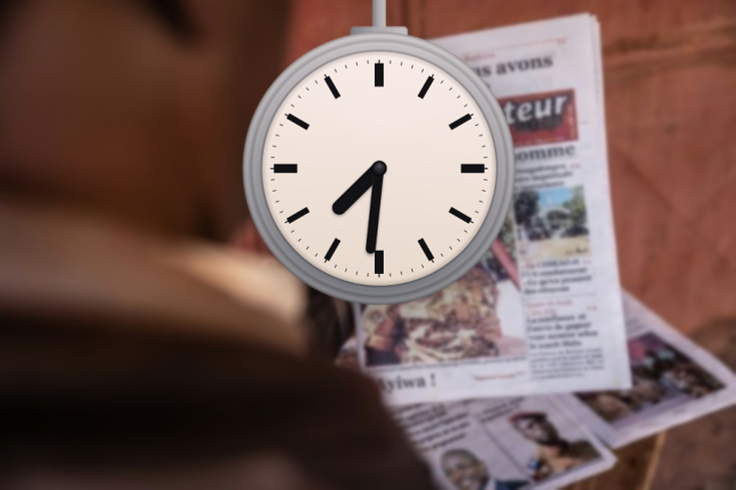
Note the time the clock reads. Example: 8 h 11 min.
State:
7 h 31 min
